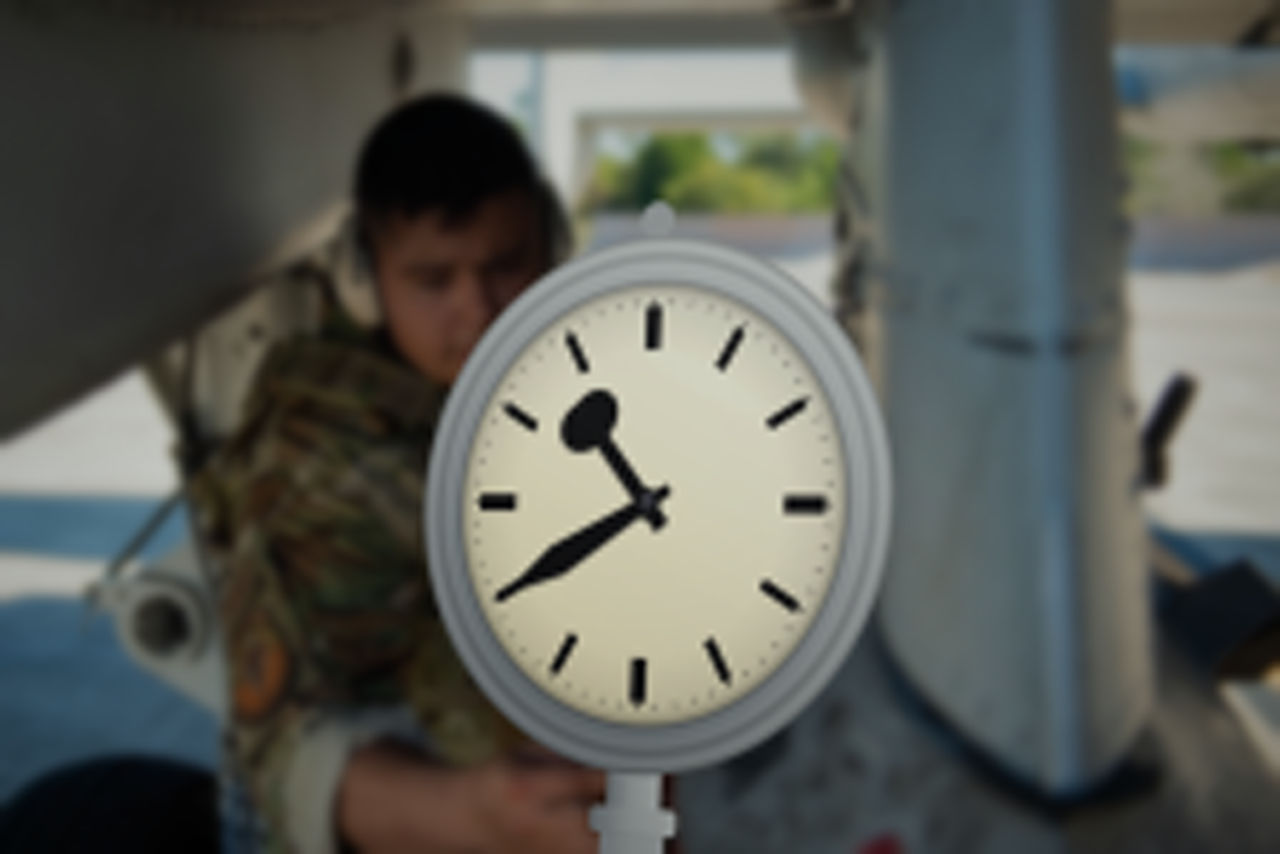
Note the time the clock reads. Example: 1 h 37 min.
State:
10 h 40 min
